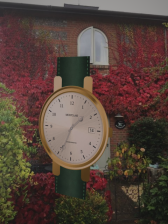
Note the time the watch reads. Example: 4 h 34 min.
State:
1 h 34 min
